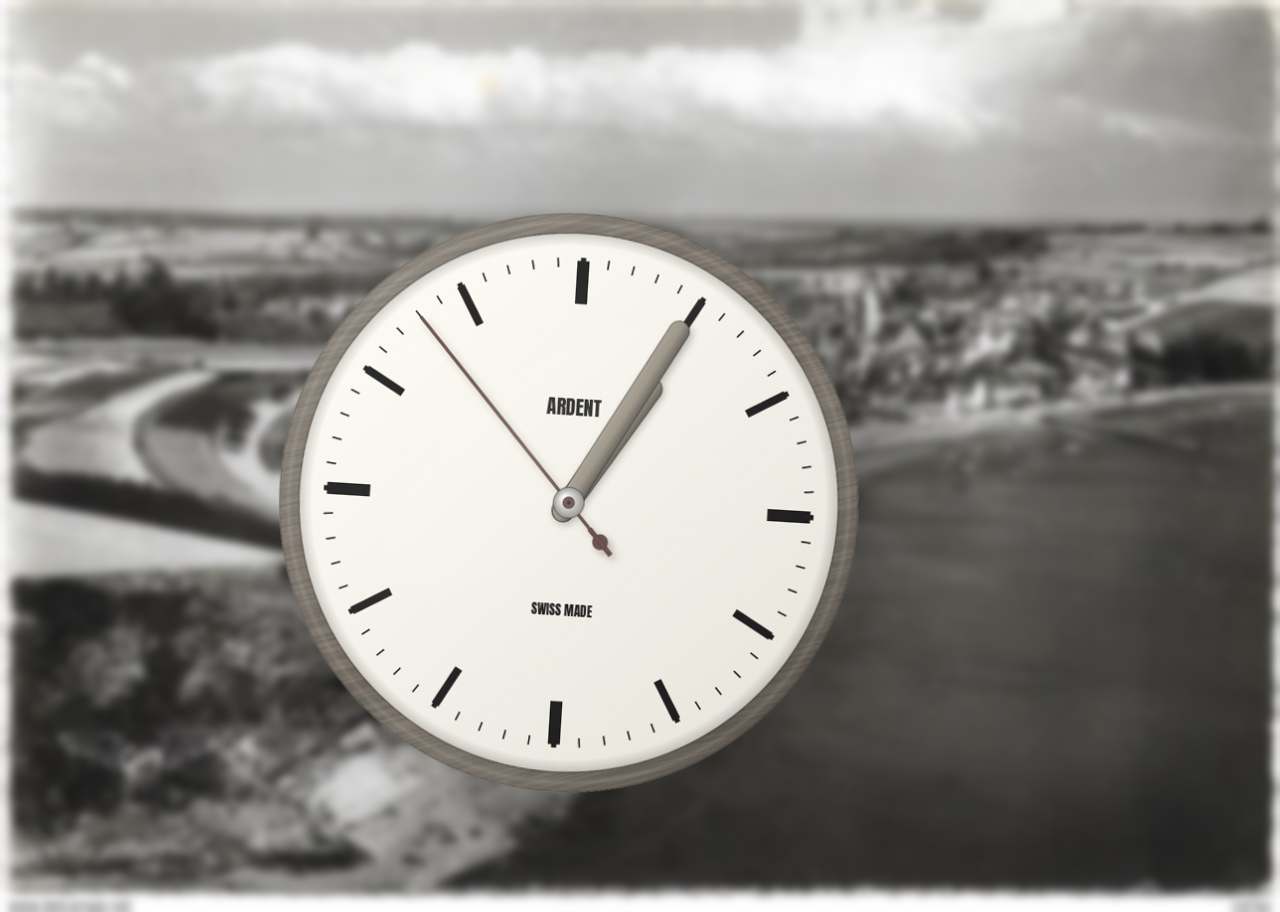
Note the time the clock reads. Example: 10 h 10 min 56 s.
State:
1 h 04 min 53 s
